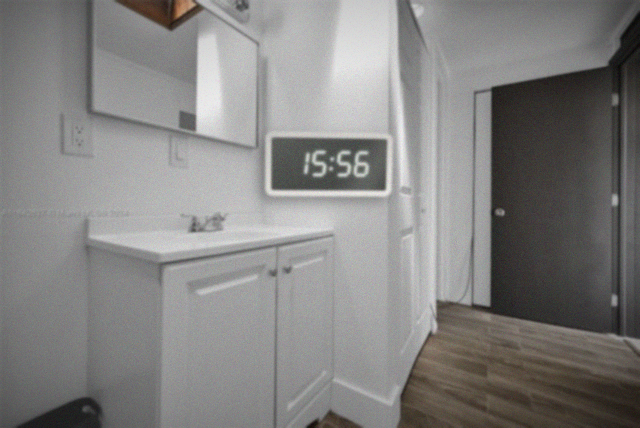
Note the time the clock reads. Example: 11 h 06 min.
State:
15 h 56 min
